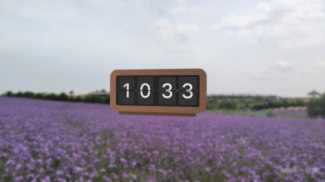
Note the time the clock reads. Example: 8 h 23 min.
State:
10 h 33 min
